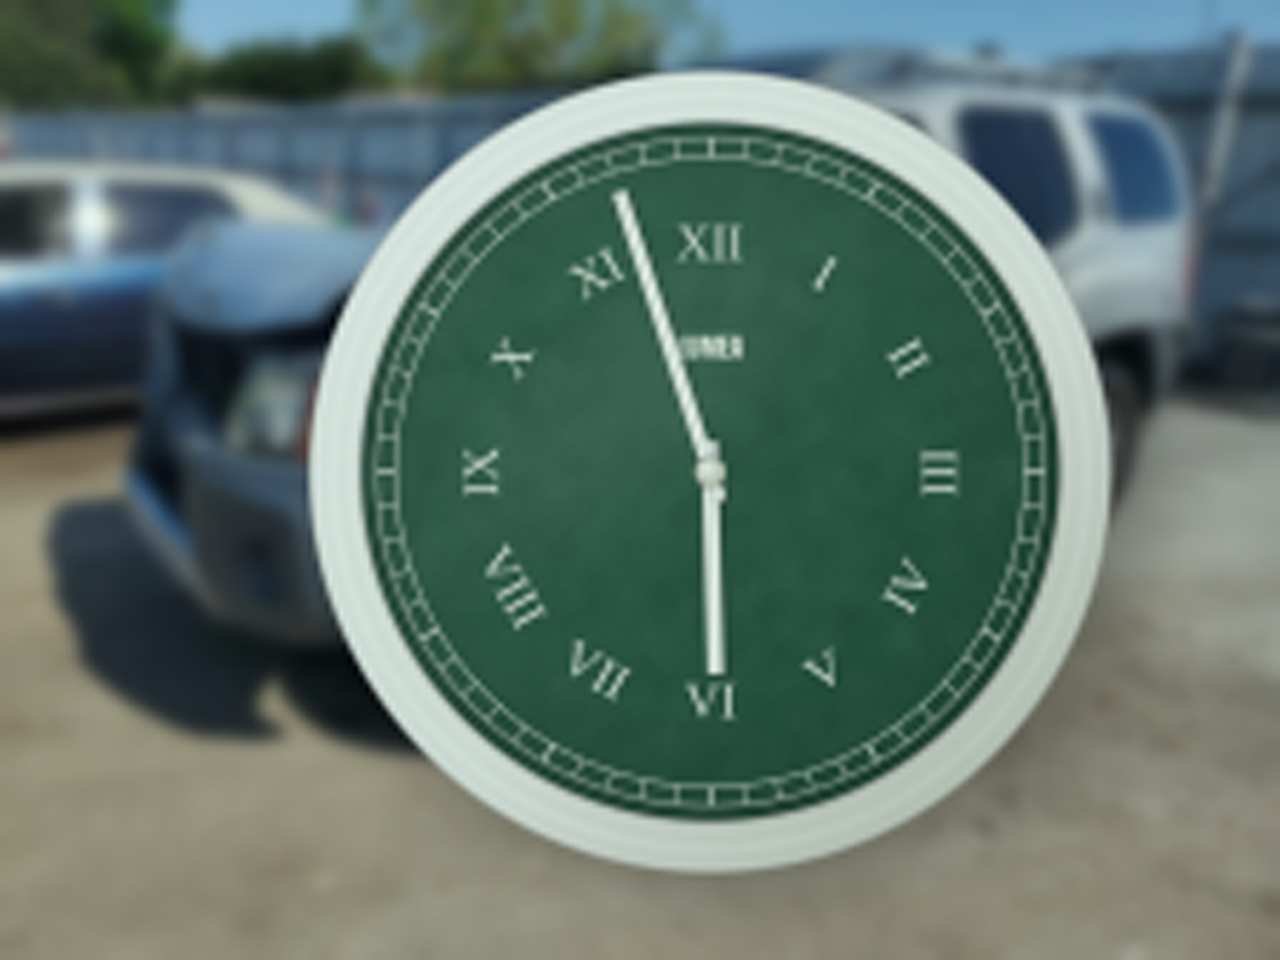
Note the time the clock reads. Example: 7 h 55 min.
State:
5 h 57 min
